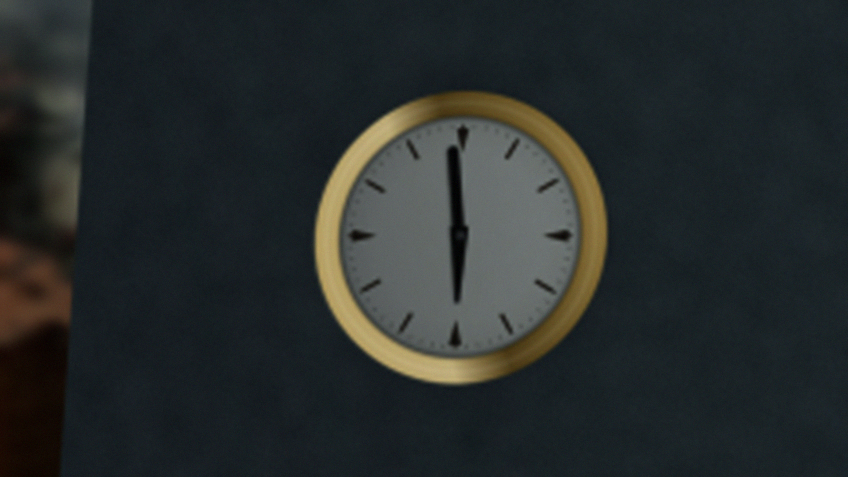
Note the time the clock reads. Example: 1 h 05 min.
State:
5 h 59 min
